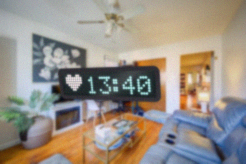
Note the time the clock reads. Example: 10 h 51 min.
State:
13 h 40 min
